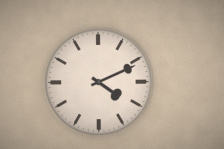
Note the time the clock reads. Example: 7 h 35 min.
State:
4 h 11 min
